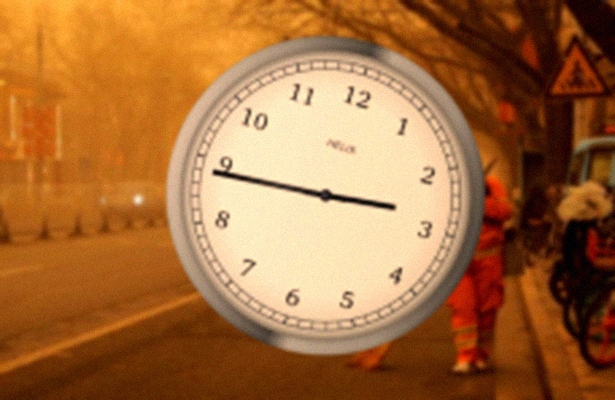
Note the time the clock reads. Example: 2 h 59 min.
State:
2 h 44 min
